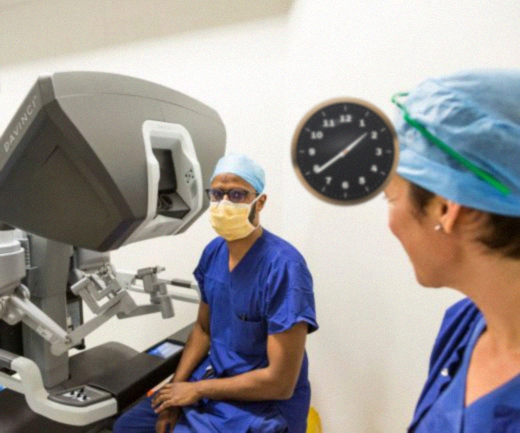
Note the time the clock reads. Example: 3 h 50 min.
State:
1 h 39 min
